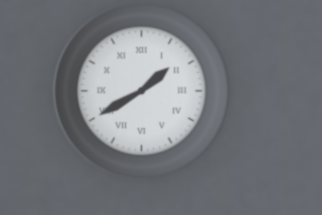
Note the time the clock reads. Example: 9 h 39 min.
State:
1 h 40 min
